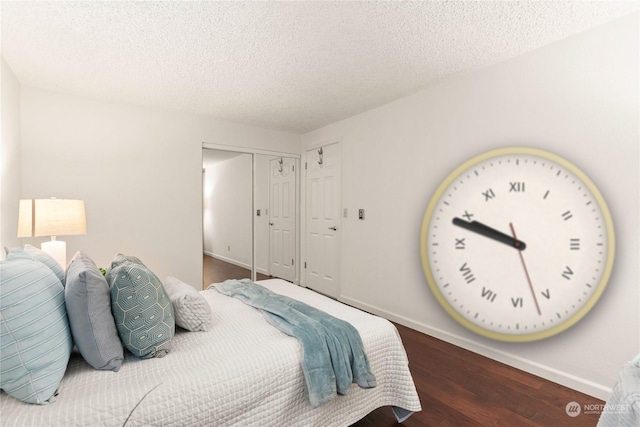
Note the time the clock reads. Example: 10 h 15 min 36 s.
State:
9 h 48 min 27 s
